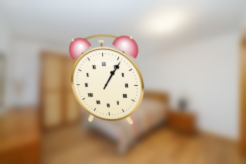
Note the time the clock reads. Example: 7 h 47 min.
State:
1 h 06 min
